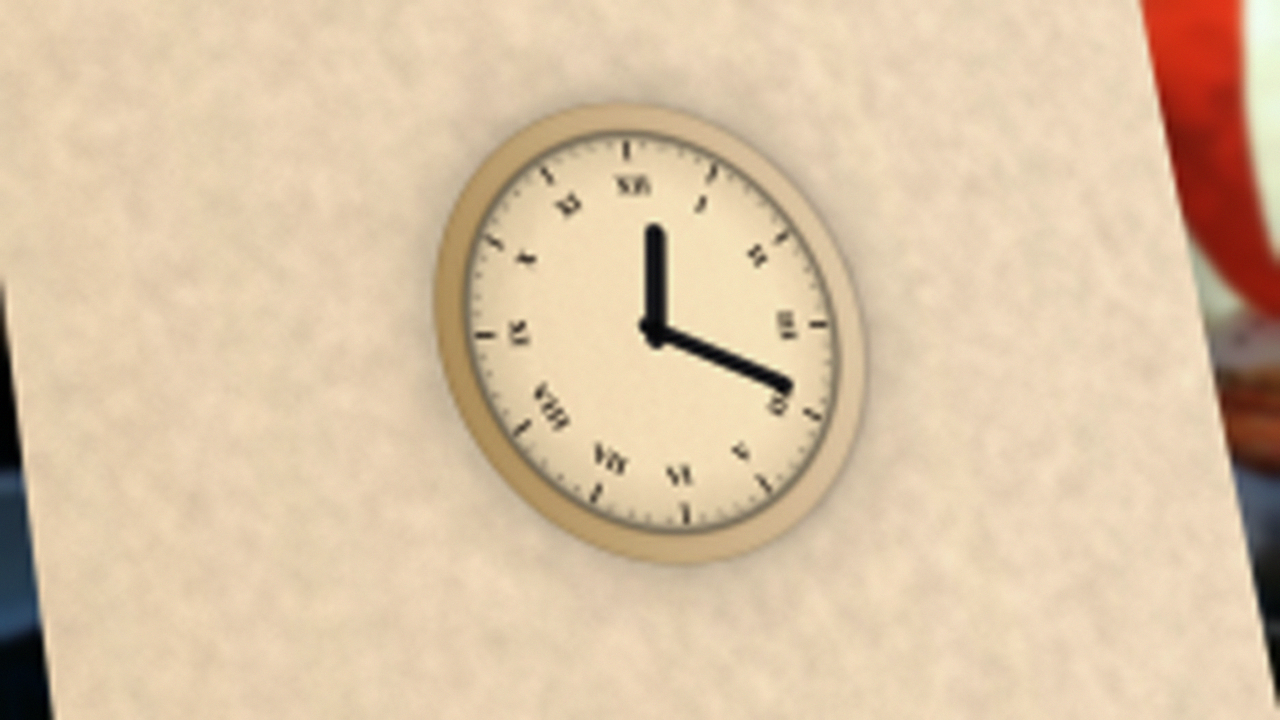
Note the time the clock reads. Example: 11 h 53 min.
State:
12 h 19 min
